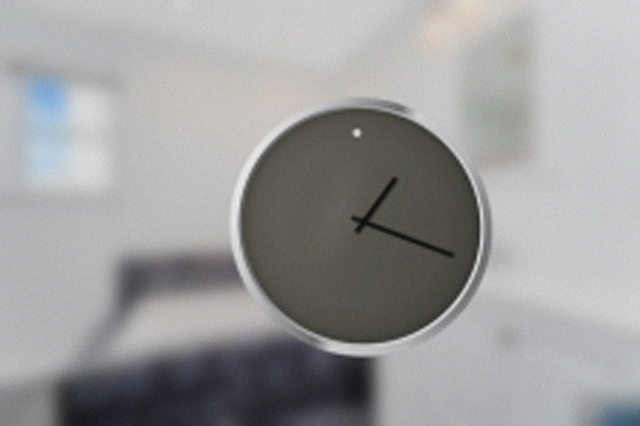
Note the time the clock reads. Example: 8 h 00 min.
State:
1 h 19 min
